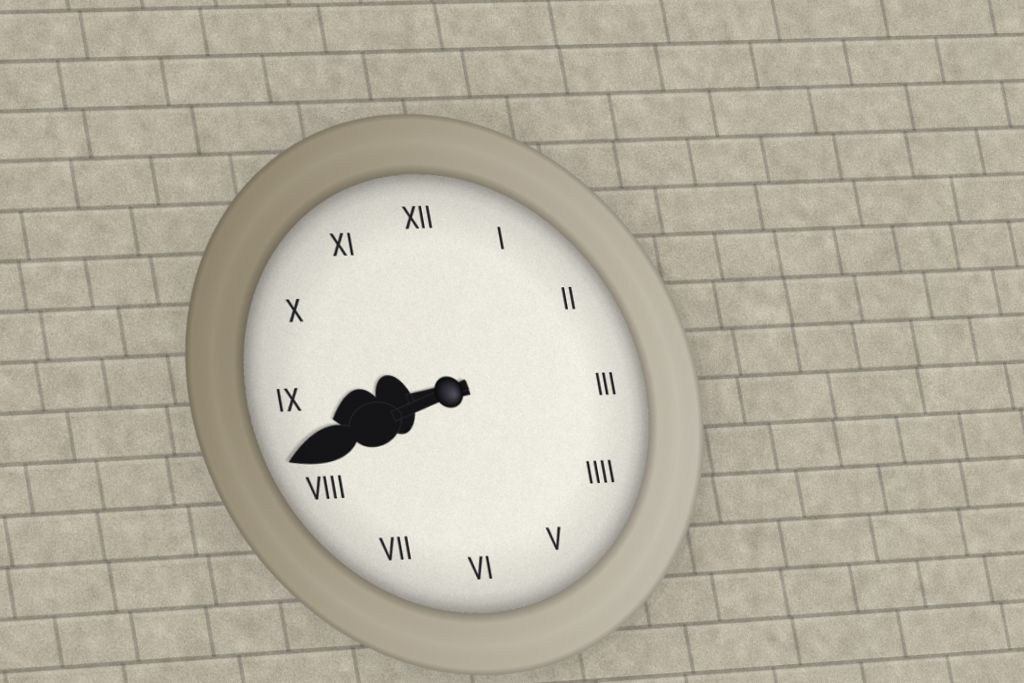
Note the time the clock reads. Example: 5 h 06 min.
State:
8 h 42 min
